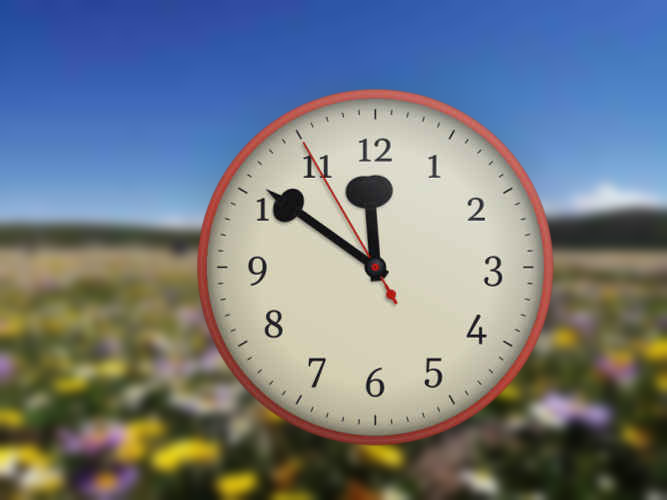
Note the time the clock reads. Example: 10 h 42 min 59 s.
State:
11 h 50 min 55 s
